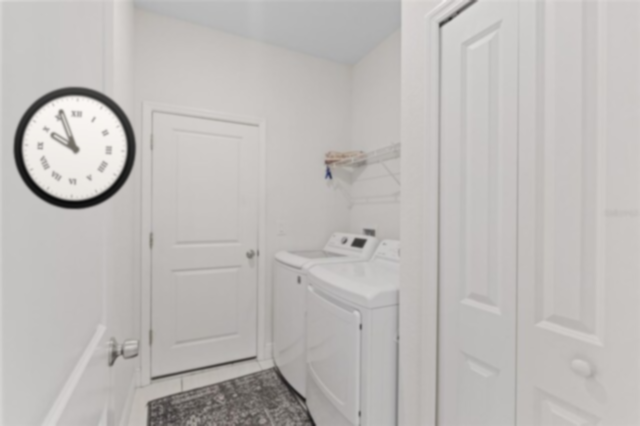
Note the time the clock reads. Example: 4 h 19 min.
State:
9 h 56 min
